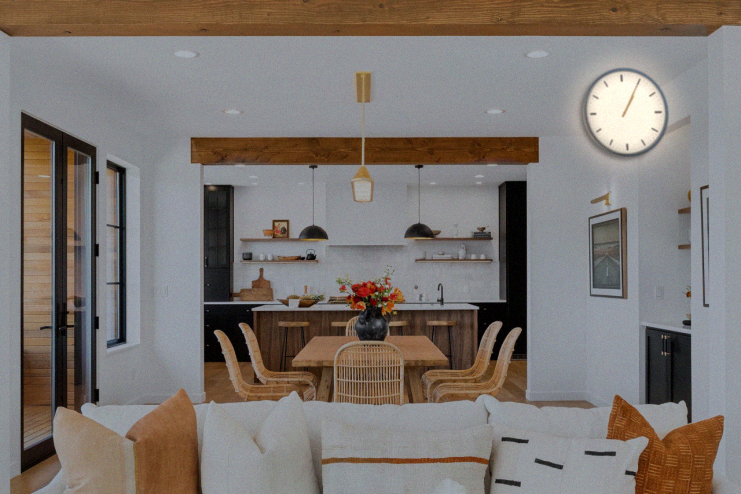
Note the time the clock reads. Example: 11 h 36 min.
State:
1 h 05 min
